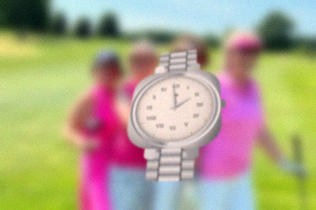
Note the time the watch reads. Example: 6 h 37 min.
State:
1 h 59 min
